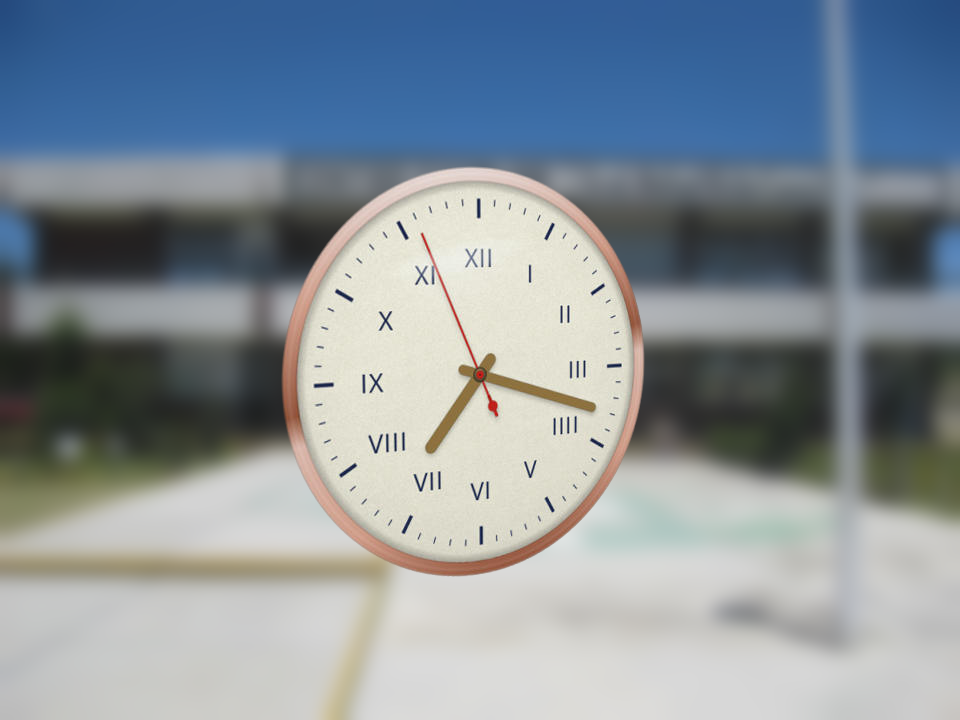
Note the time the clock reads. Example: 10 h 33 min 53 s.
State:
7 h 17 min 56 s
